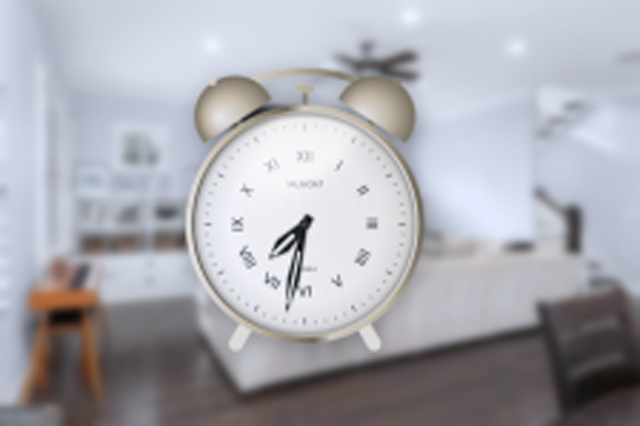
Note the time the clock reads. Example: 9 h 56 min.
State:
7 h 32 min
